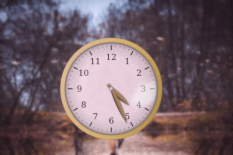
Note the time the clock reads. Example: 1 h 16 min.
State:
4 h 26 min
